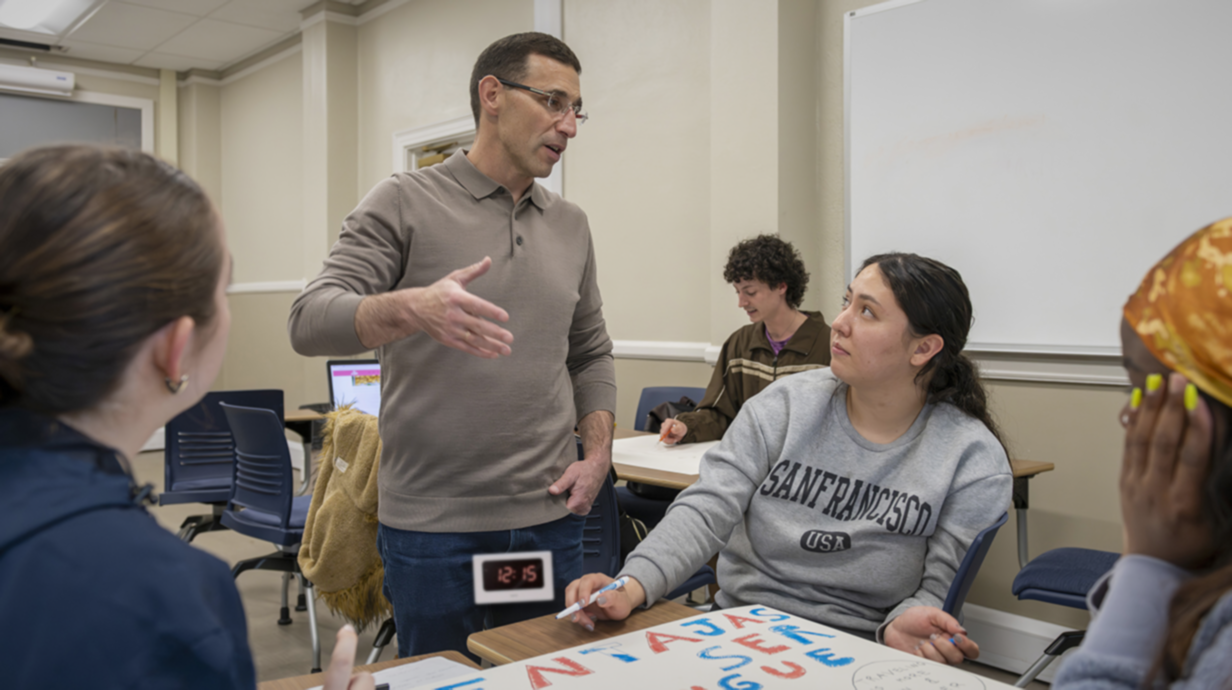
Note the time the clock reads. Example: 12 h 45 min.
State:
12 h 15 min
